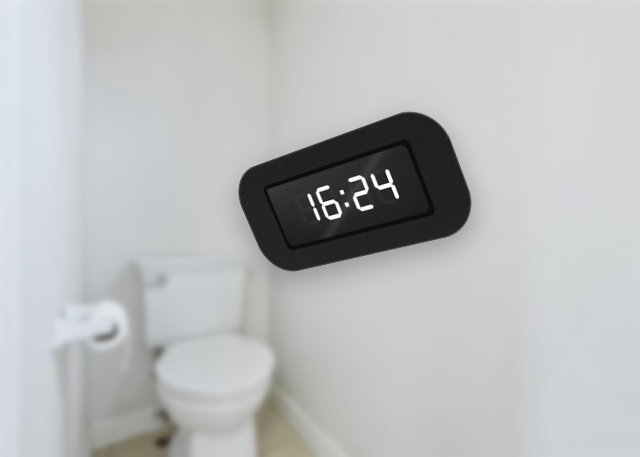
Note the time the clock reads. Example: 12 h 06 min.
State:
16 h 24 min
